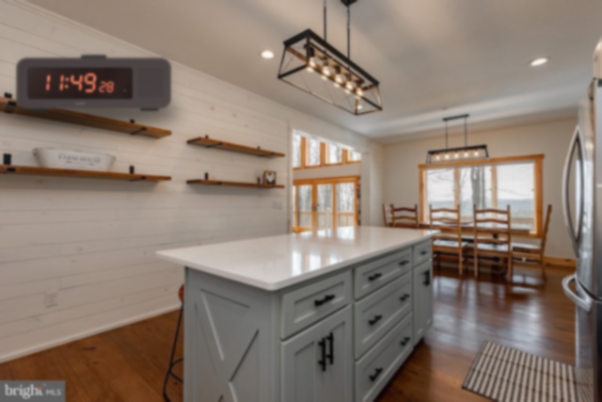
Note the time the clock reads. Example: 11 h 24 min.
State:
11 h 49 min
